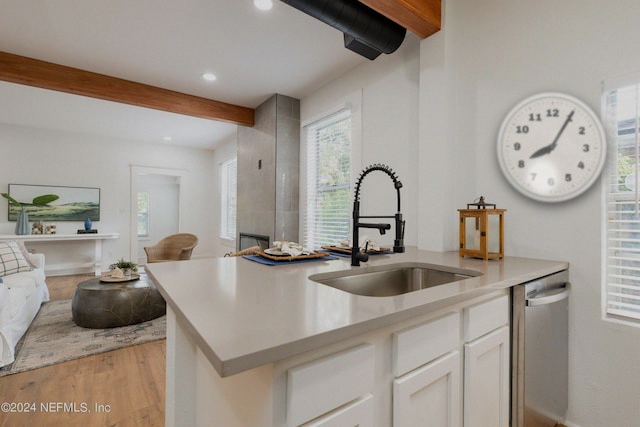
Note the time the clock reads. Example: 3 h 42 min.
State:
8 h 05 min
